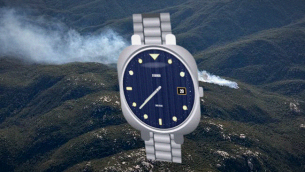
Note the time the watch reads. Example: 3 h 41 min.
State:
7 h 38 min
